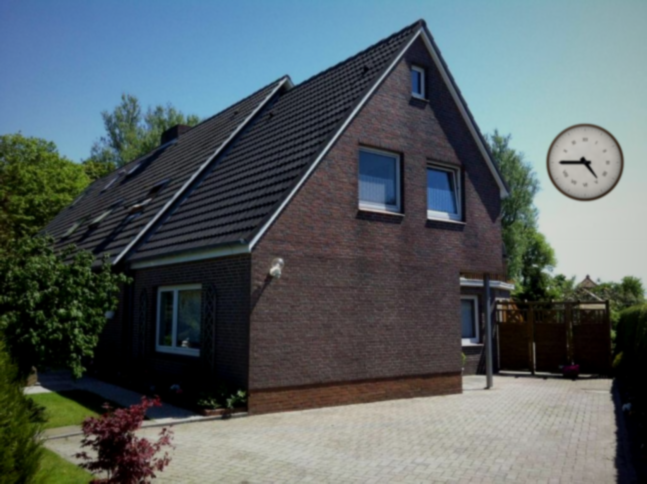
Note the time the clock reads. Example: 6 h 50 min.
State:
4 h 45 min
